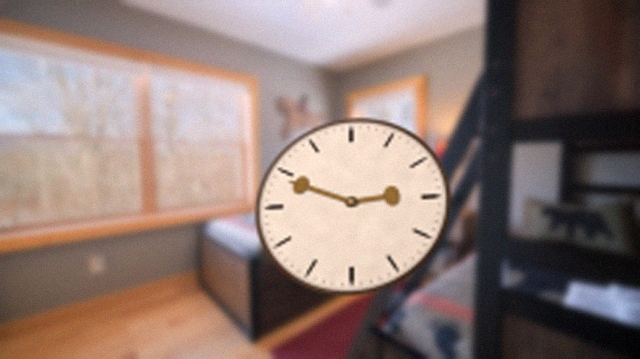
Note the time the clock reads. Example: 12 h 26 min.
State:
2 h 49 min
